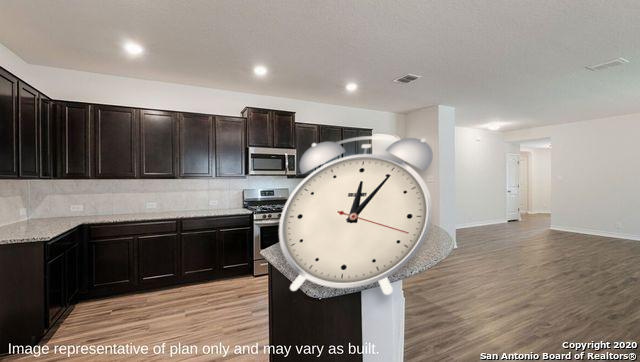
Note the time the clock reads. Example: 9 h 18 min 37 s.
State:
12 h 05 min 18 s
